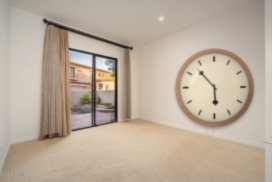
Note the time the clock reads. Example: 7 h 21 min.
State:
5 h 53 min
